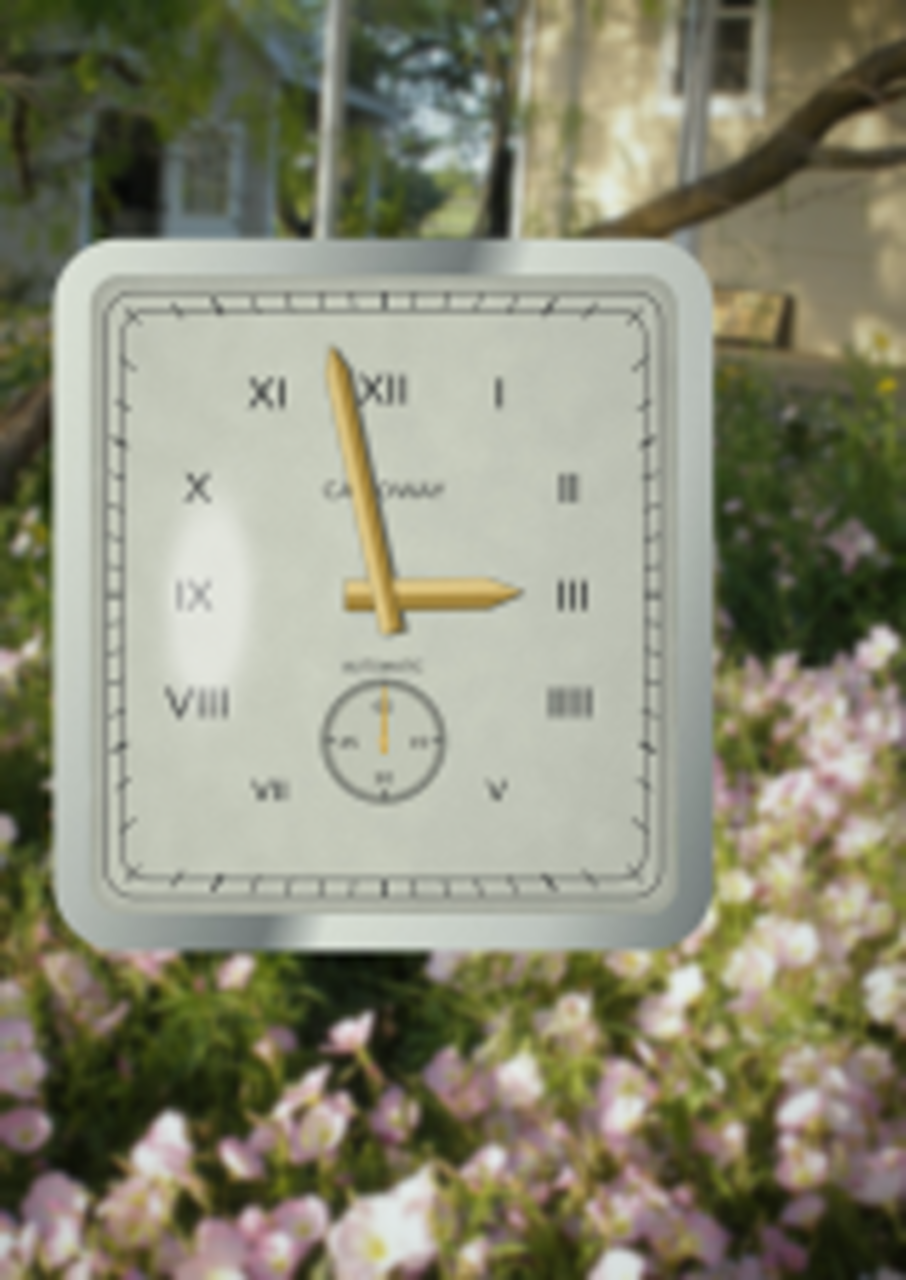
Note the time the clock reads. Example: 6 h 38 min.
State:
2 h 58 min
